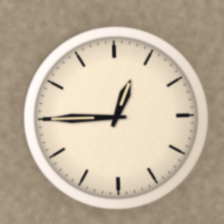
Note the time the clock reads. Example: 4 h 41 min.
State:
12 h 45 min
